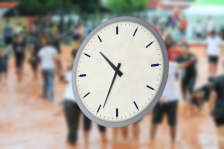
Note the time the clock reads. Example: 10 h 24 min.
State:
10 h 34 min
